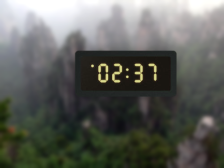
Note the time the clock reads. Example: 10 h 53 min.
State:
2 h 37 min
